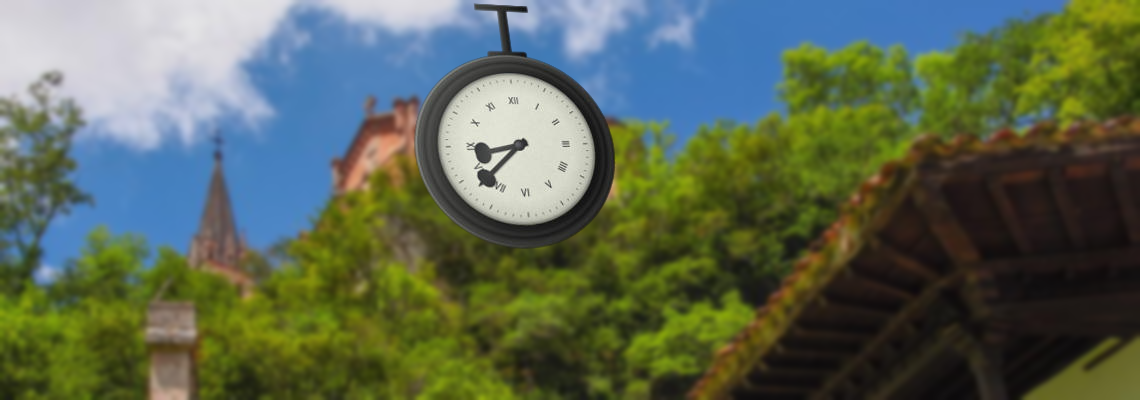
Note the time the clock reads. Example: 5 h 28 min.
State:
8 h 38 min
